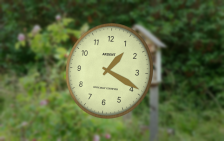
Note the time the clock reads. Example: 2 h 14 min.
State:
1 h 19 min
